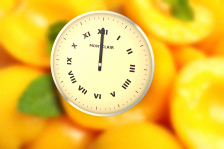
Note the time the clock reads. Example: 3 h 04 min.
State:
12 h 00 min
